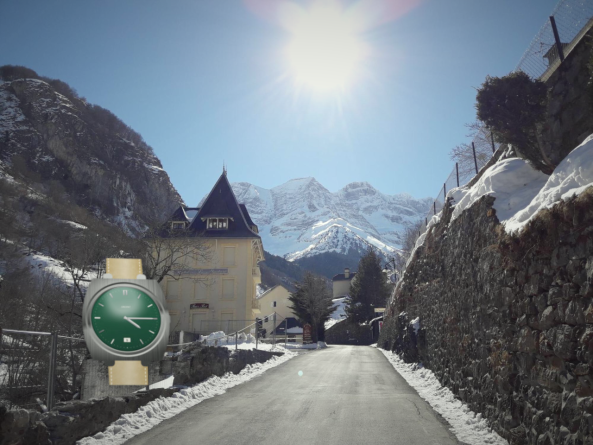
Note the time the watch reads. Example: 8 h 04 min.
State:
4 h 15 min
